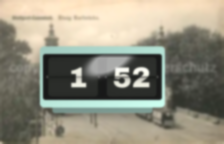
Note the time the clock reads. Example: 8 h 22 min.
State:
1 h 52 min
